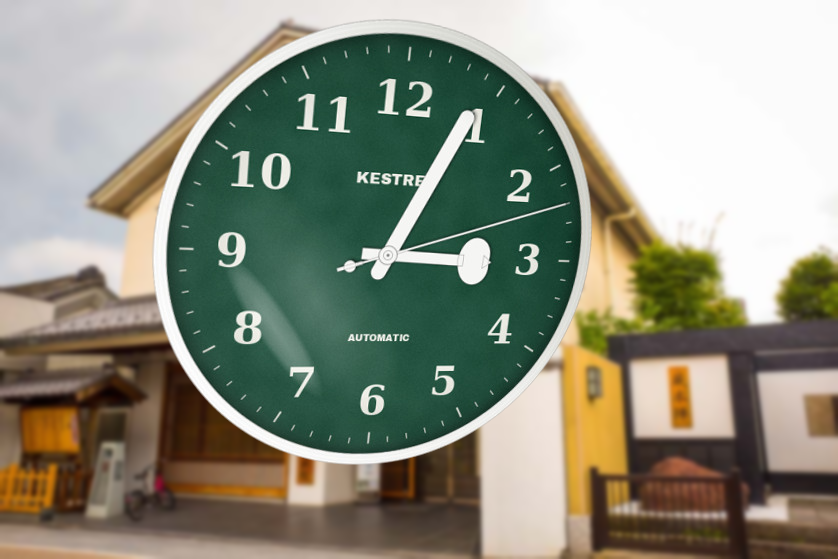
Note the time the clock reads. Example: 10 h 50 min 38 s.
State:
3 h 04 min 12 s
